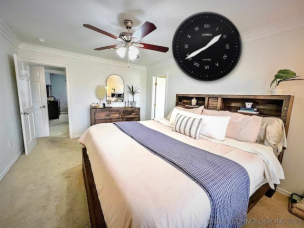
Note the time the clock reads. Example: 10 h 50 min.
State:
1 h 40 min
